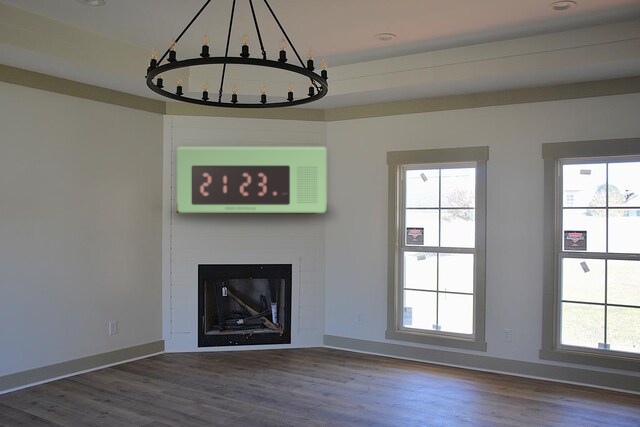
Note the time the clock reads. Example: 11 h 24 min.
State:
21 h 23 min
